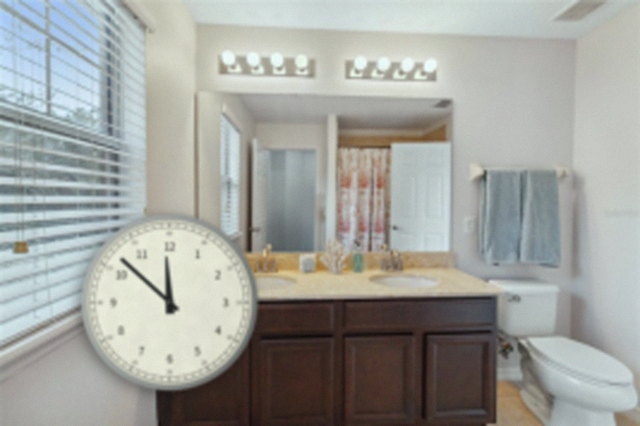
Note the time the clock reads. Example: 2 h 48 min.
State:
11 h 52 min
